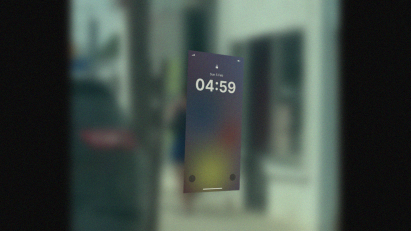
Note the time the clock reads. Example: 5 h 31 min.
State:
4 h 59 min
